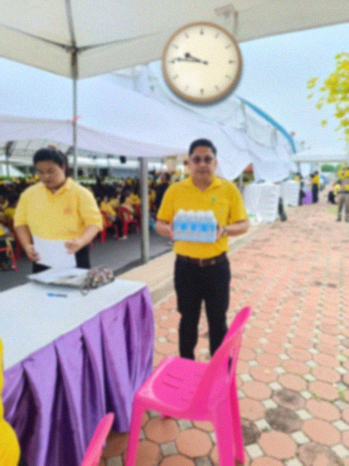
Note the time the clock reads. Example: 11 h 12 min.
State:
9 h 46 min
